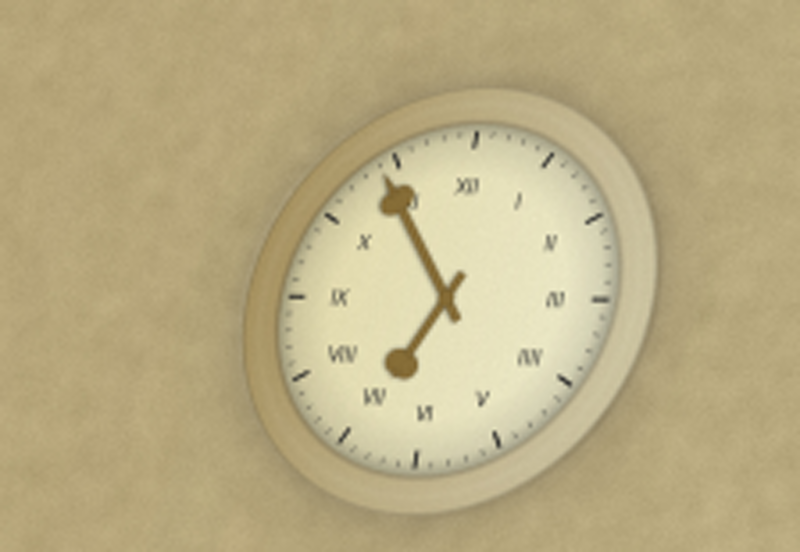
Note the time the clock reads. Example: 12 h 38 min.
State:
6 h 54 min
